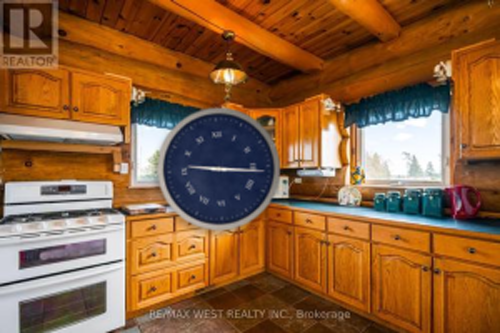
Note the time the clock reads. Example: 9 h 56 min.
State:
9 h 16 min
